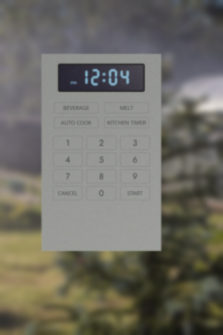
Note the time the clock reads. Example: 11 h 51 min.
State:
12 h 04 min
